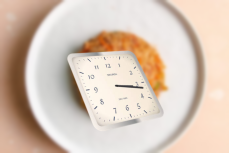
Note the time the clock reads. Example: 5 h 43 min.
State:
3 h 17 min
